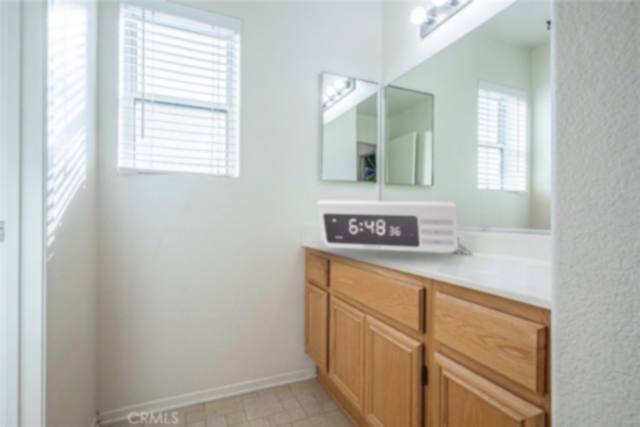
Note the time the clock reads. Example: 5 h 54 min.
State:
6 h 48 min
